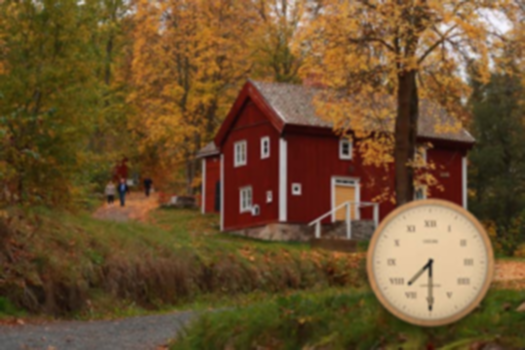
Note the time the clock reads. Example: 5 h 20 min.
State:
7 h 30 min
